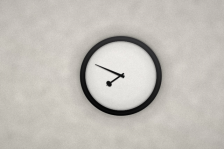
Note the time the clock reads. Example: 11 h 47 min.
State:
7 h 49 min
